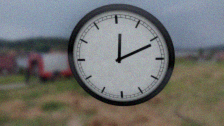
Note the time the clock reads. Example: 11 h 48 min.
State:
12 h 11 min
